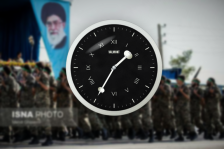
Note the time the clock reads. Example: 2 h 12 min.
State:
1 h 35 min
